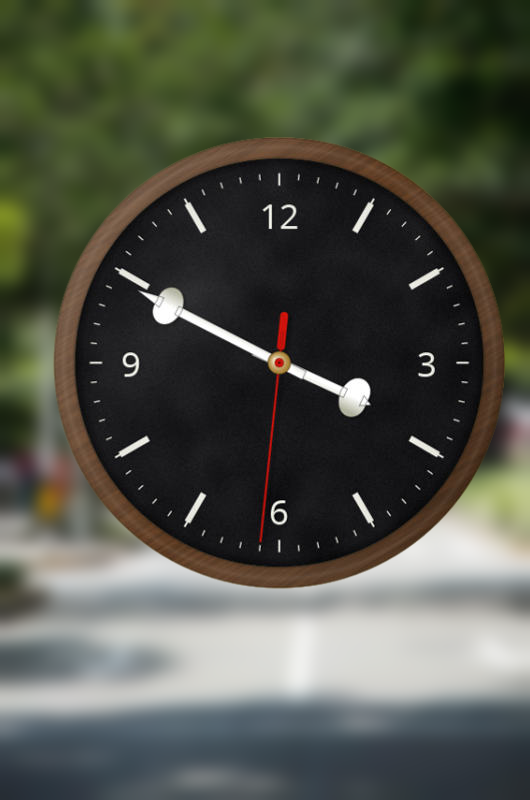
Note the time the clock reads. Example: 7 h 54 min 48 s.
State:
3 h 49 min 31 s
